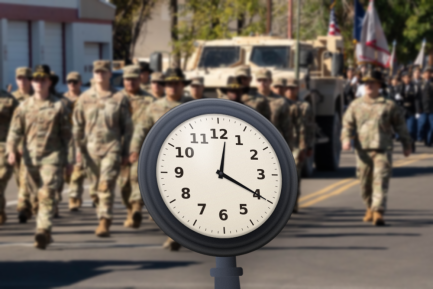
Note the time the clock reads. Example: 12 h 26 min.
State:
12 h 20 min
